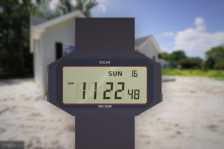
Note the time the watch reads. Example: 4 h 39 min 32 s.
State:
11 h 22 min 48 s
